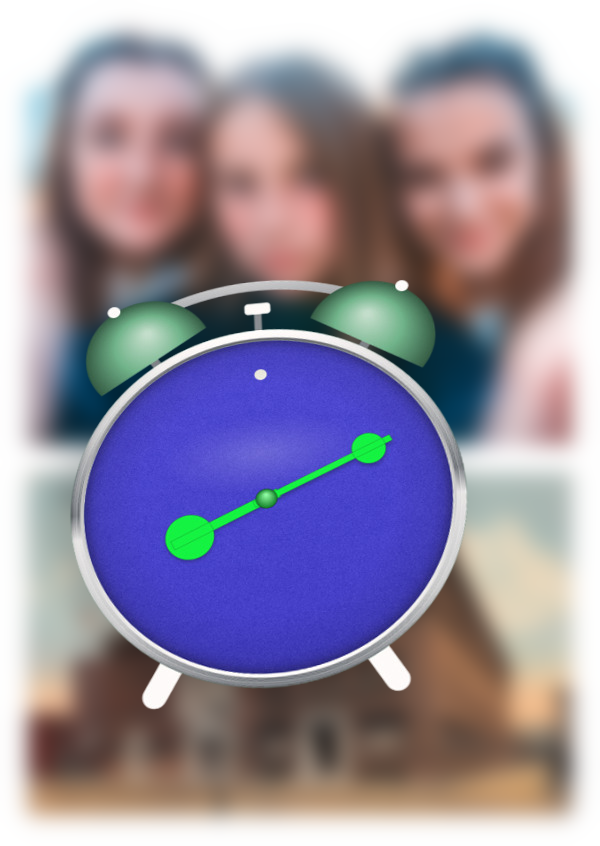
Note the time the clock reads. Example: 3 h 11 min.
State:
8 h 11 min
